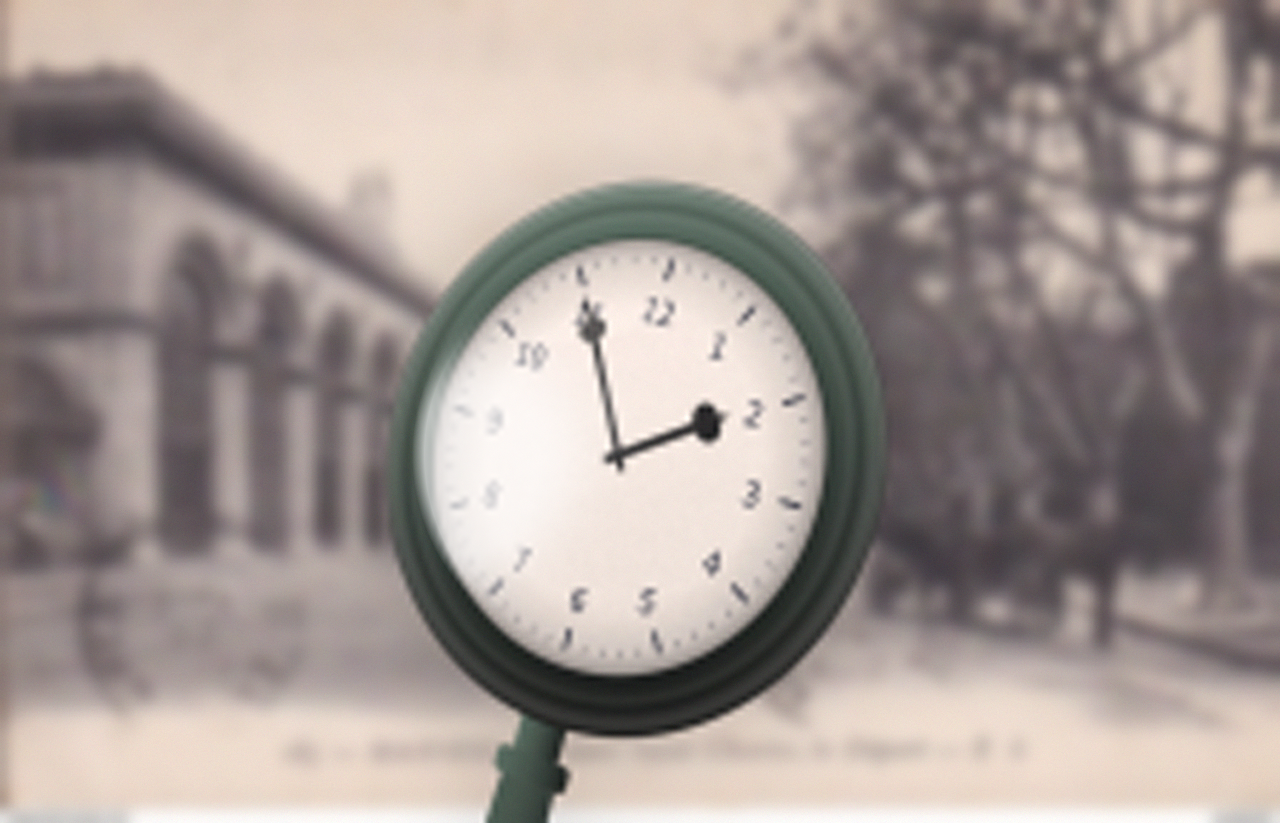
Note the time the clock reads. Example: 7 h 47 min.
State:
1 h 55 min
